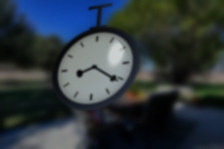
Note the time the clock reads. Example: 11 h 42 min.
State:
8 h 21 min
